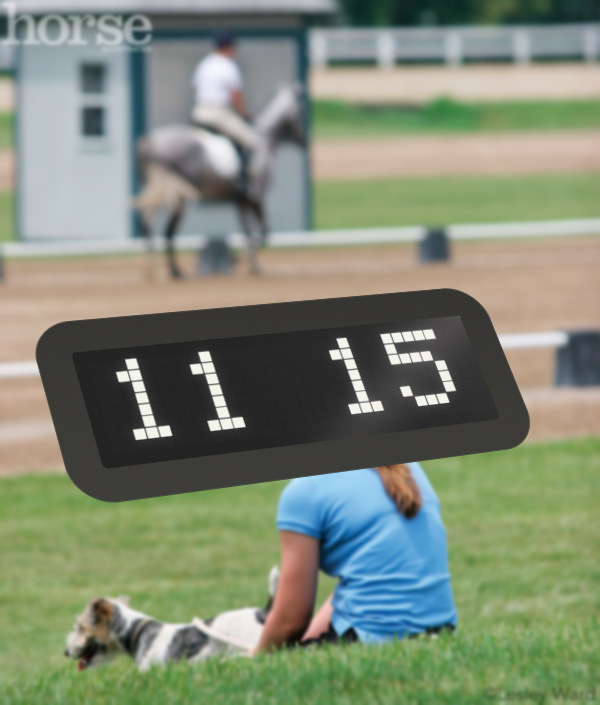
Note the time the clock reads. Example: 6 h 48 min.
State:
11 h 15 min
